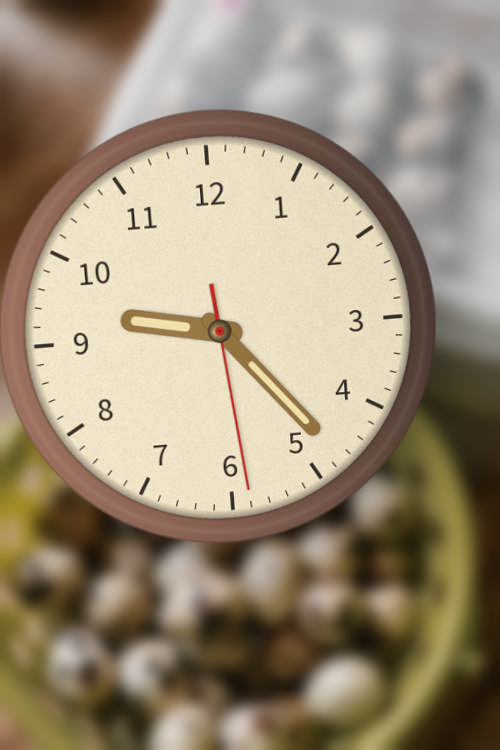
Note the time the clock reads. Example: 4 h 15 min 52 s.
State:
9 h 23 min 29 s
